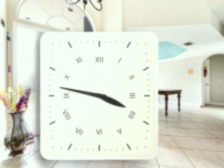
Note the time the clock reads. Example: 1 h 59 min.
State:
3 h 47 min
